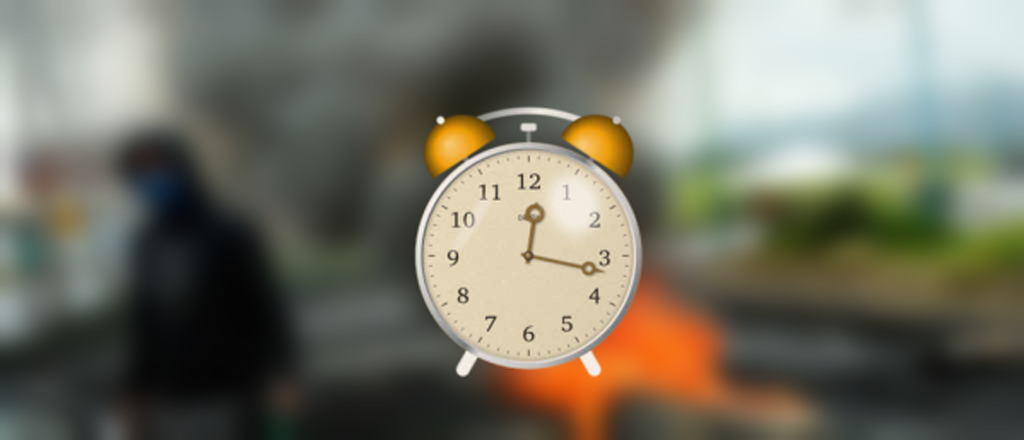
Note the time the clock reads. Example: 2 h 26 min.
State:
12 h 17 min
